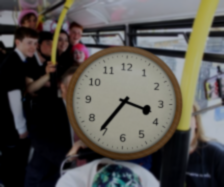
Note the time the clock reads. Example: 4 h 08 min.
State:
3 h 36 min
